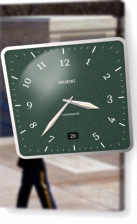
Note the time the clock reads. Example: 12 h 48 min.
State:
3 h 37 min
